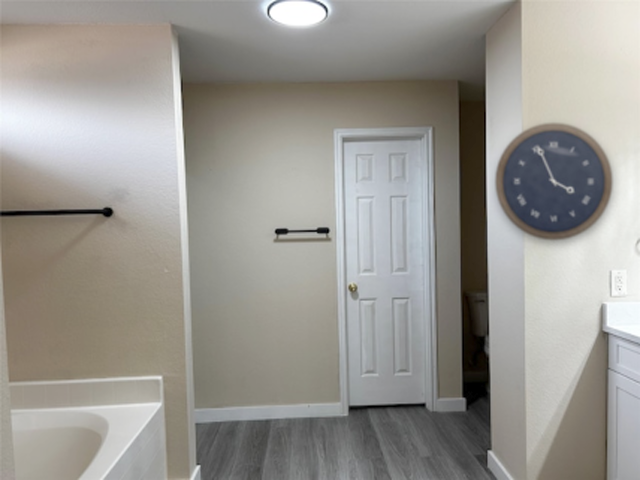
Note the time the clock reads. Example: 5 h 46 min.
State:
3 h 56 min
